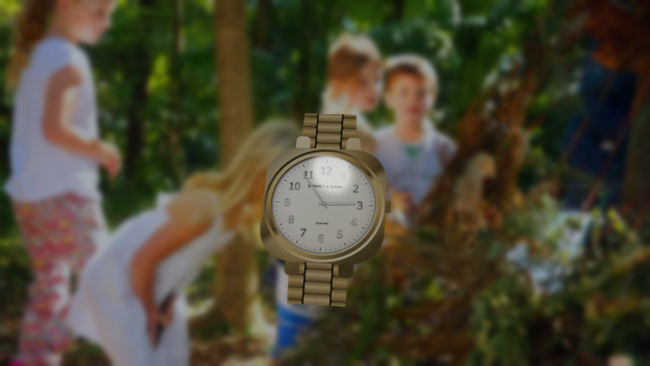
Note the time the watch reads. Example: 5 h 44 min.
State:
2 h 54 min
